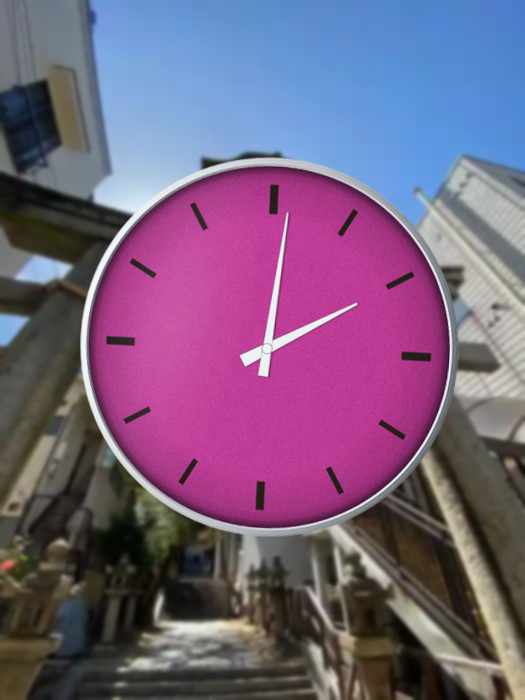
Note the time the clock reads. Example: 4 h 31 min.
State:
2 h 01 min
